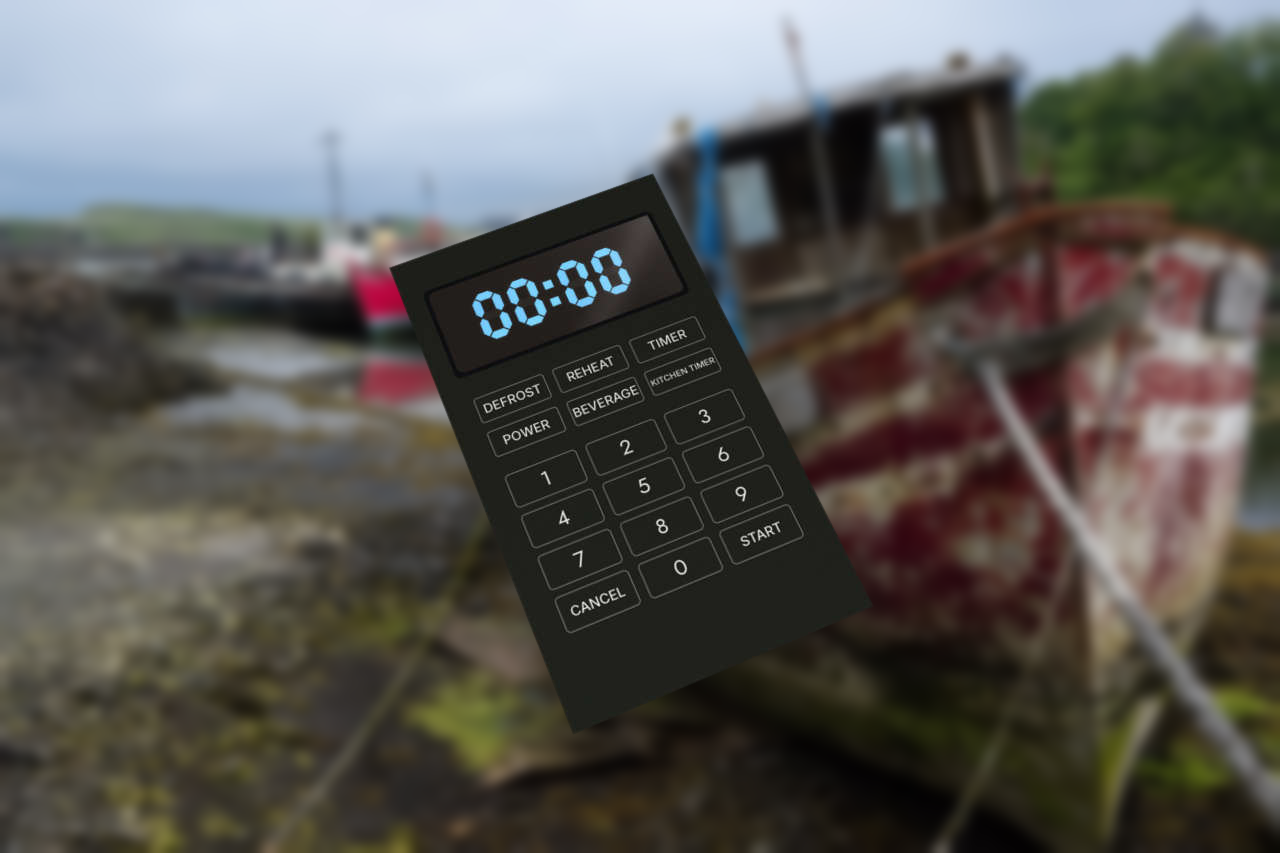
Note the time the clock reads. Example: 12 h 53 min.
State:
0 h 00 min
